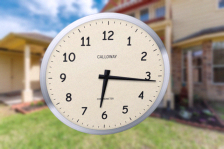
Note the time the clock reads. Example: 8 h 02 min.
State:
6 h 16 min
